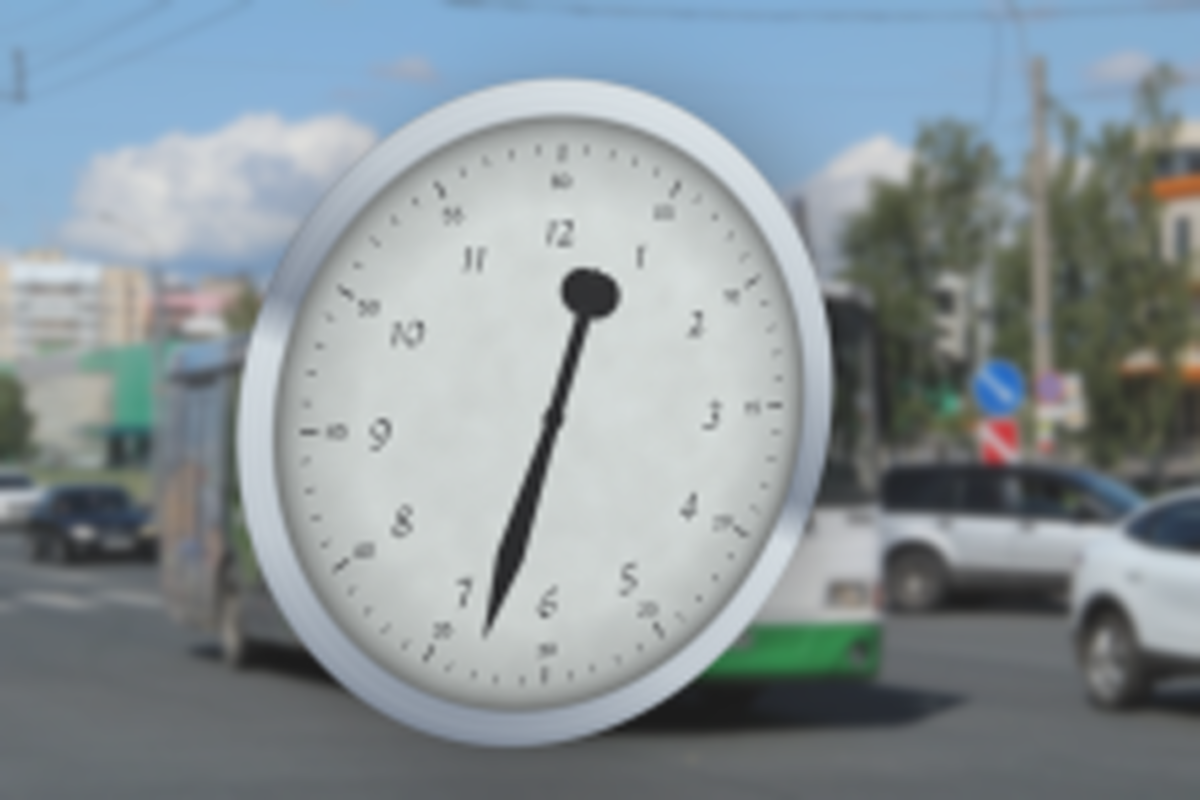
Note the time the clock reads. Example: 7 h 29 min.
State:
12 h 33 min
